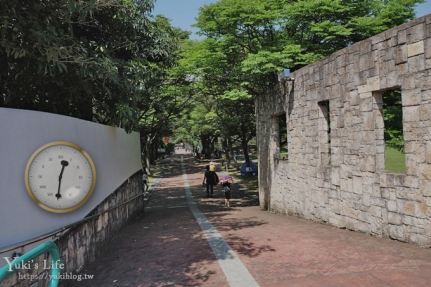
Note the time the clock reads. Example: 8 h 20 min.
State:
12 h 31 min
